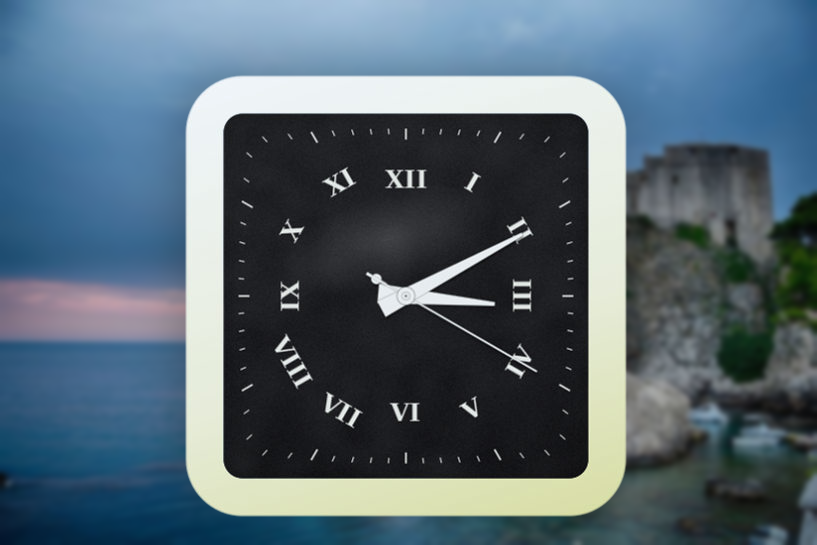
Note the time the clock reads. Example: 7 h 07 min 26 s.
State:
3 h 10 min 20 s
